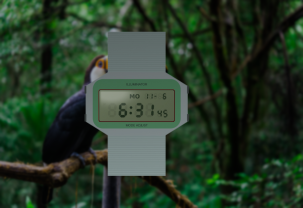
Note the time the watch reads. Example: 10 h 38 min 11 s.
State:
6 h 31 min 45 s
